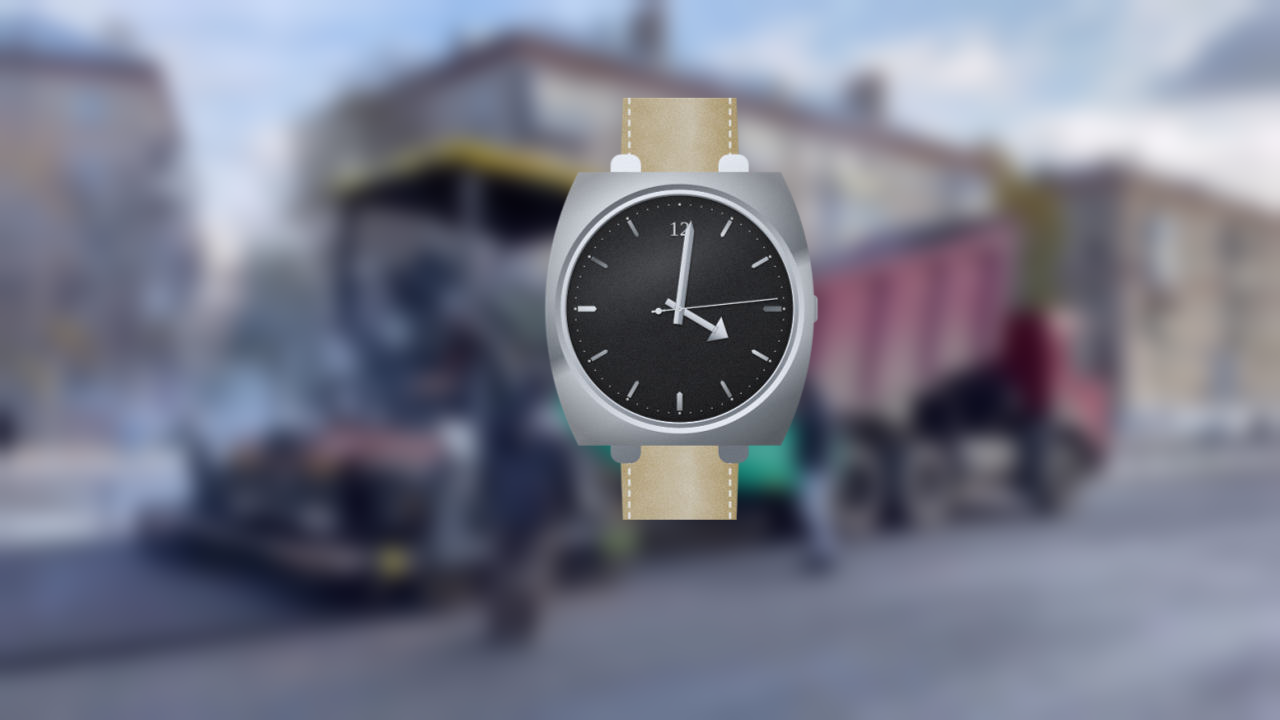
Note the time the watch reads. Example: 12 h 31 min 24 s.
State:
4 h 01 min 14 s
